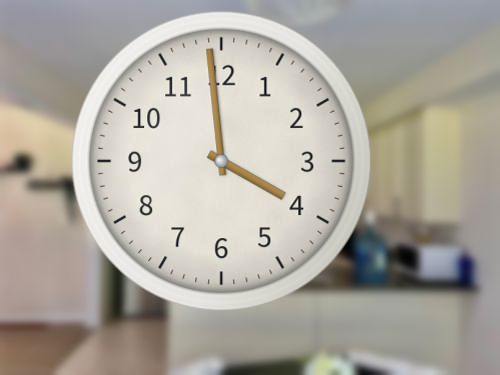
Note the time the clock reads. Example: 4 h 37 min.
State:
3 h 59 min
